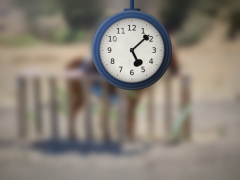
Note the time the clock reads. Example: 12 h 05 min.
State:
5 h 08 min
